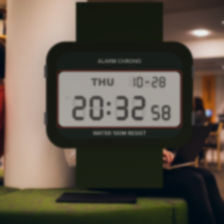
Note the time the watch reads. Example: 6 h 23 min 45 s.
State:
20 h 32 min 58 s
